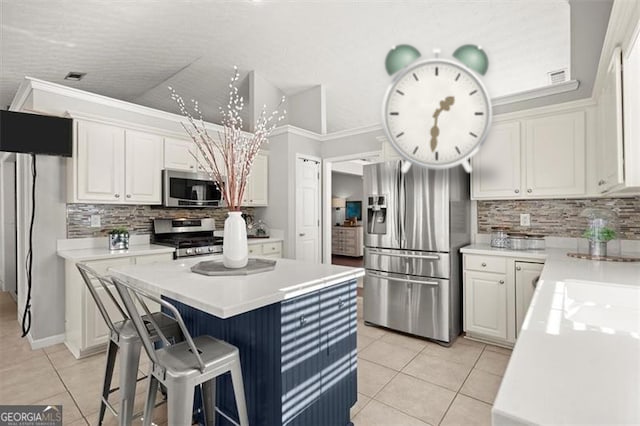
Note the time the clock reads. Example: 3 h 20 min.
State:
1 h 31 min
